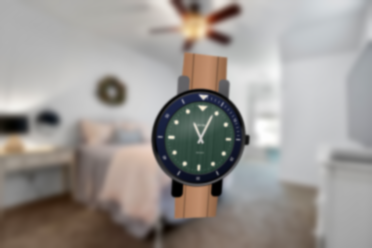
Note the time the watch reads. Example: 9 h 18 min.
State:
11 h 04 min
